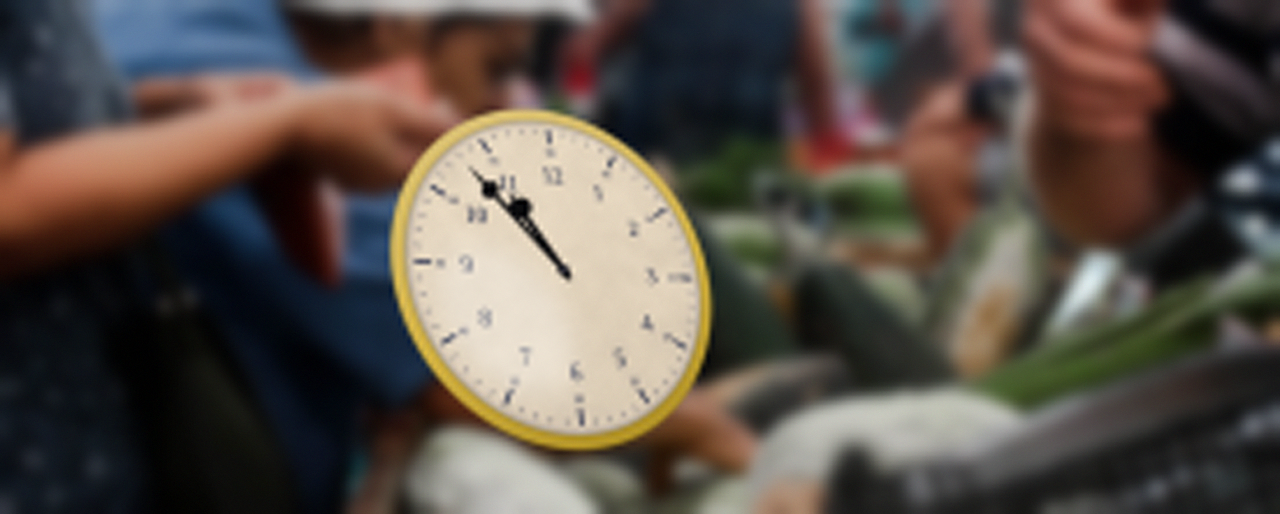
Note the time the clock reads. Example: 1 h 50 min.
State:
10 h 53 min
